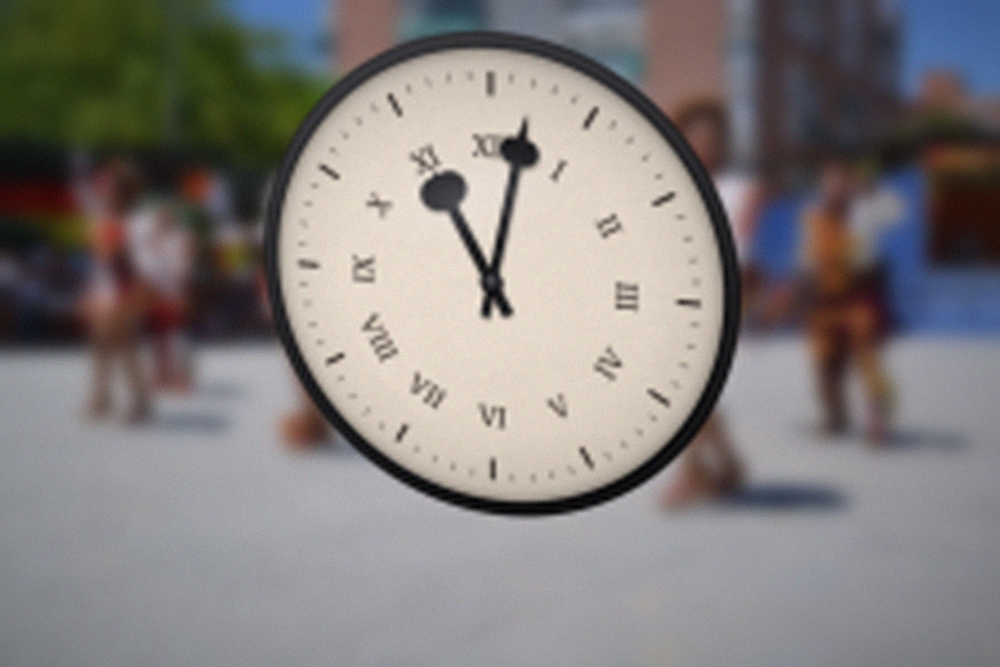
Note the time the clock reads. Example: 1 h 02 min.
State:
11 h 02 min
